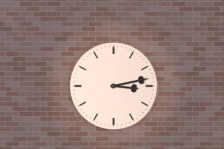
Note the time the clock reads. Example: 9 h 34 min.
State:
3 h 13 min
